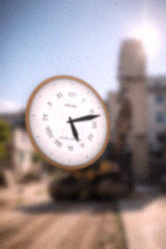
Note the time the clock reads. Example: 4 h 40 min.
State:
5 h 12 min
